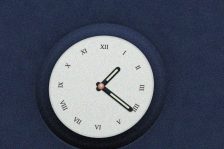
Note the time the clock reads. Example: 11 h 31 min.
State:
1 h 21 min
